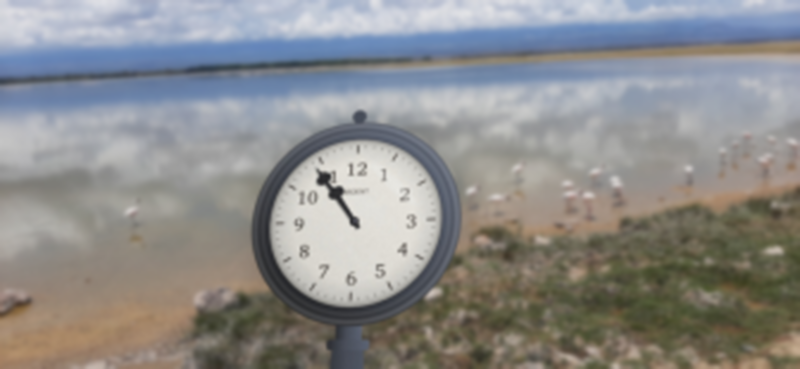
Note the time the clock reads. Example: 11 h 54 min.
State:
10 h 54 min
